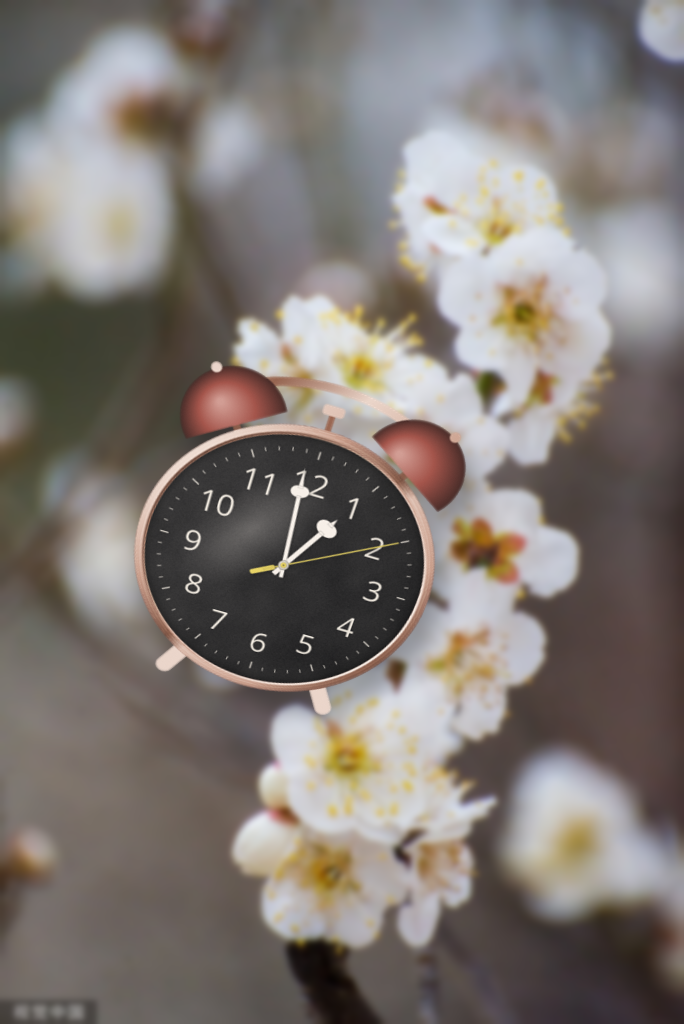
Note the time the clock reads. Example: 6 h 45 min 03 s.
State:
12 h 59 min 10 s
